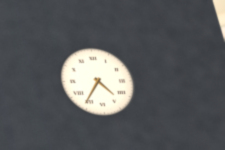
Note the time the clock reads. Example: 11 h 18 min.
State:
4 h 36 min
